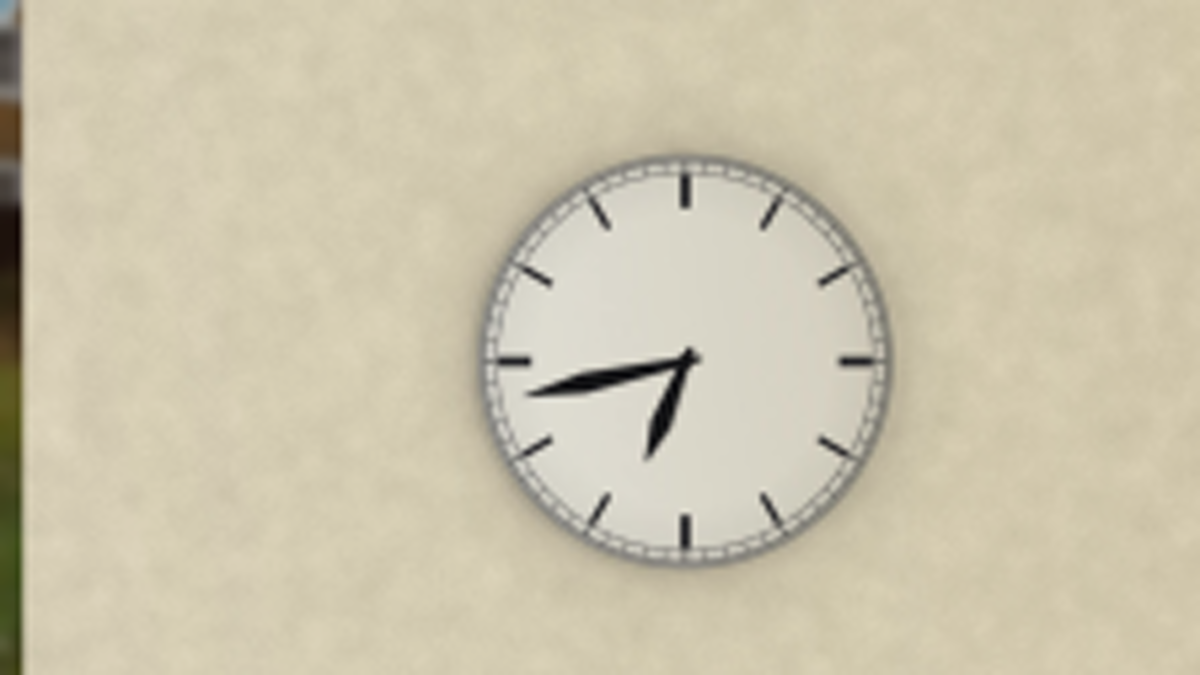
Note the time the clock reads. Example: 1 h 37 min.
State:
6 h 43 min
